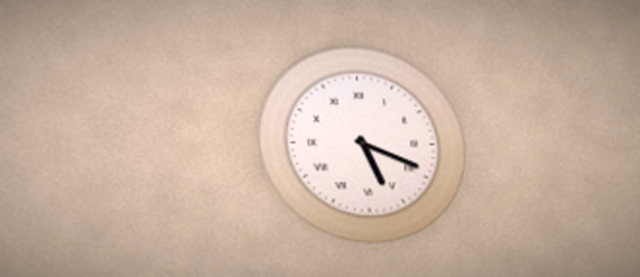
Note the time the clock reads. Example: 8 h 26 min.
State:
5 h 19 min
